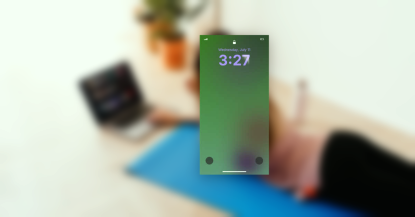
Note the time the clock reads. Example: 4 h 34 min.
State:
3 h 27 min
